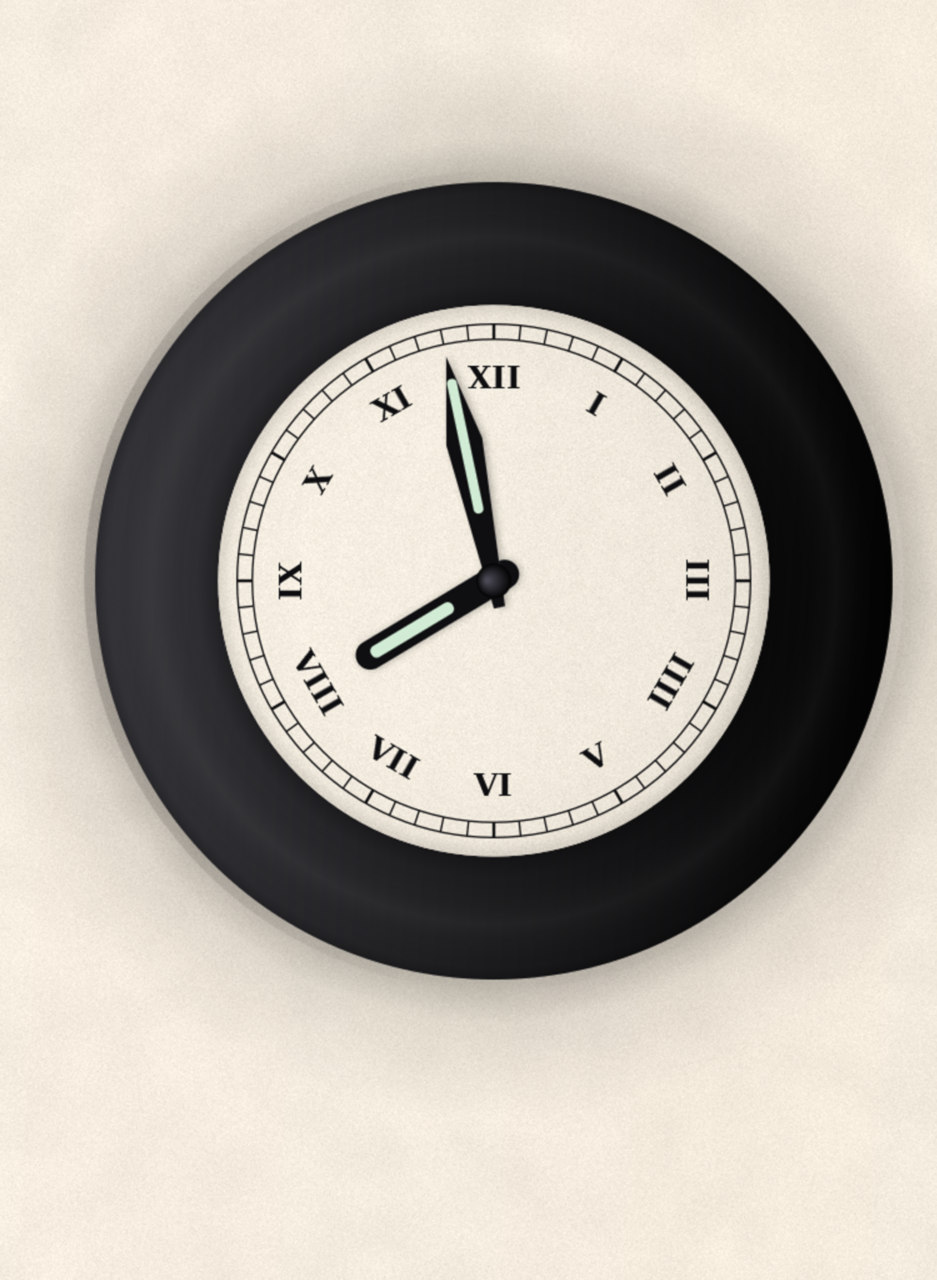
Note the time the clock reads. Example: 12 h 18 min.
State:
7 h 58 min
